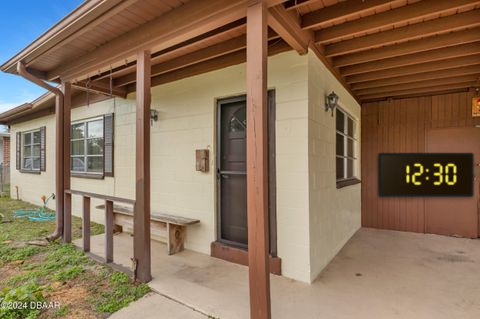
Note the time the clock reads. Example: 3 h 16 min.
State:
12 h 30 min
